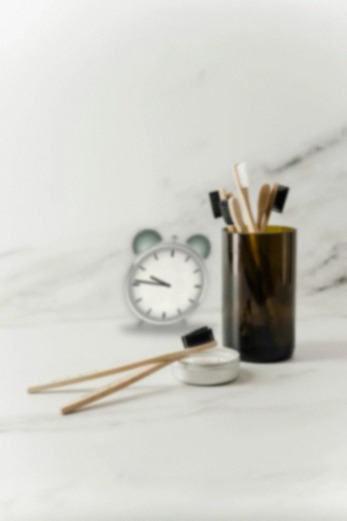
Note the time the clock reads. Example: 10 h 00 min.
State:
9 h 46 min
